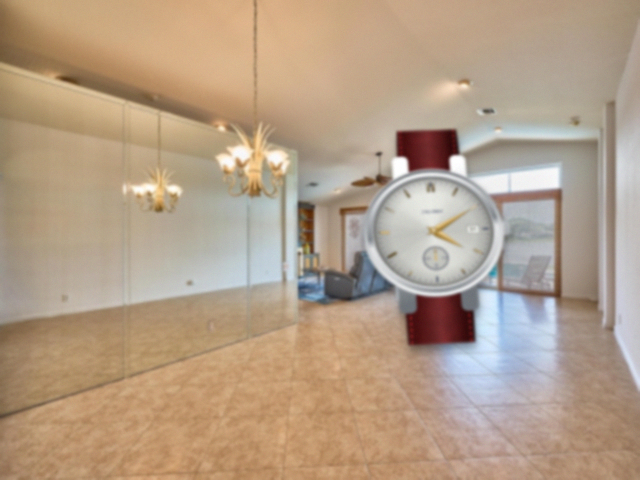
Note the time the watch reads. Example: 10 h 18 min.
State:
4 h 10 min
